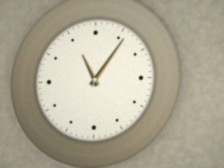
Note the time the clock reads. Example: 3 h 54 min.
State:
11 h 06 min
